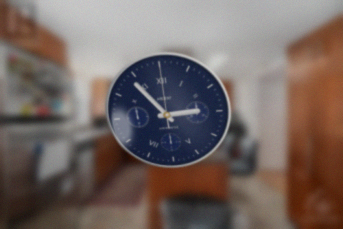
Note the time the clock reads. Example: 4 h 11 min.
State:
2 h 54 min
